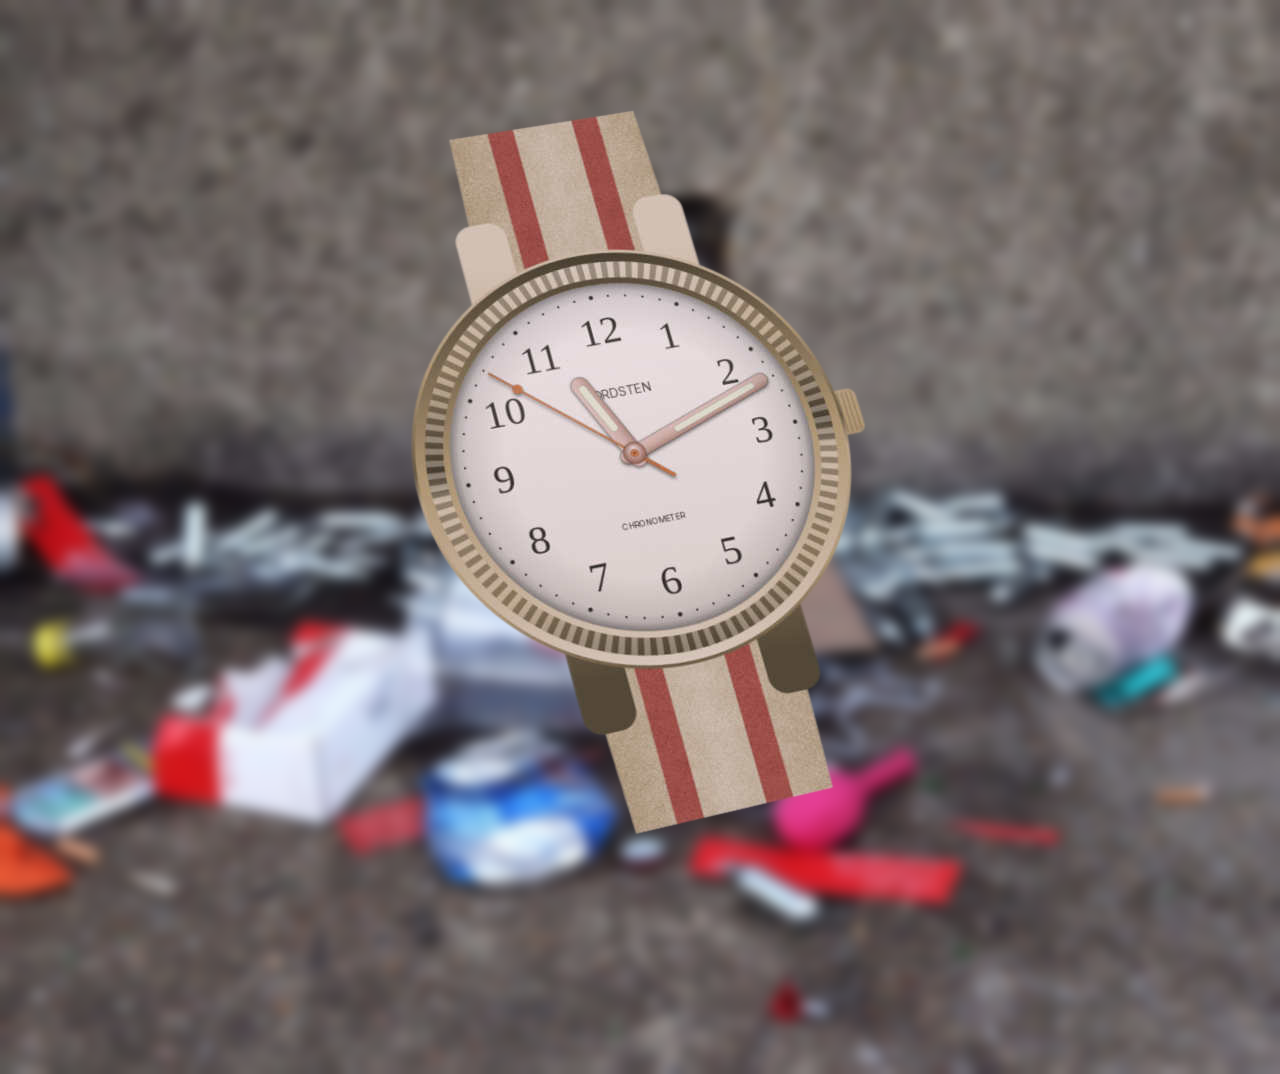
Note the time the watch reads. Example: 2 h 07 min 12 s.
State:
11 h 11 min 52 s
